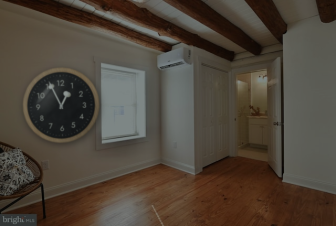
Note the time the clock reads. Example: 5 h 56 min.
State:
12 h 56 min
